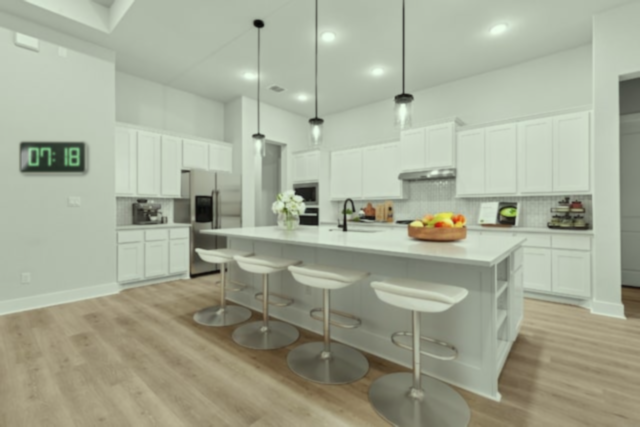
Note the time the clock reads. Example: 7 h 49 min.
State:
7 h 18 min
